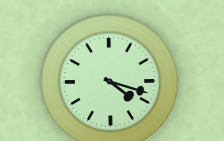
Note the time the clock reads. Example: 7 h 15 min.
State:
4 h 18 min
